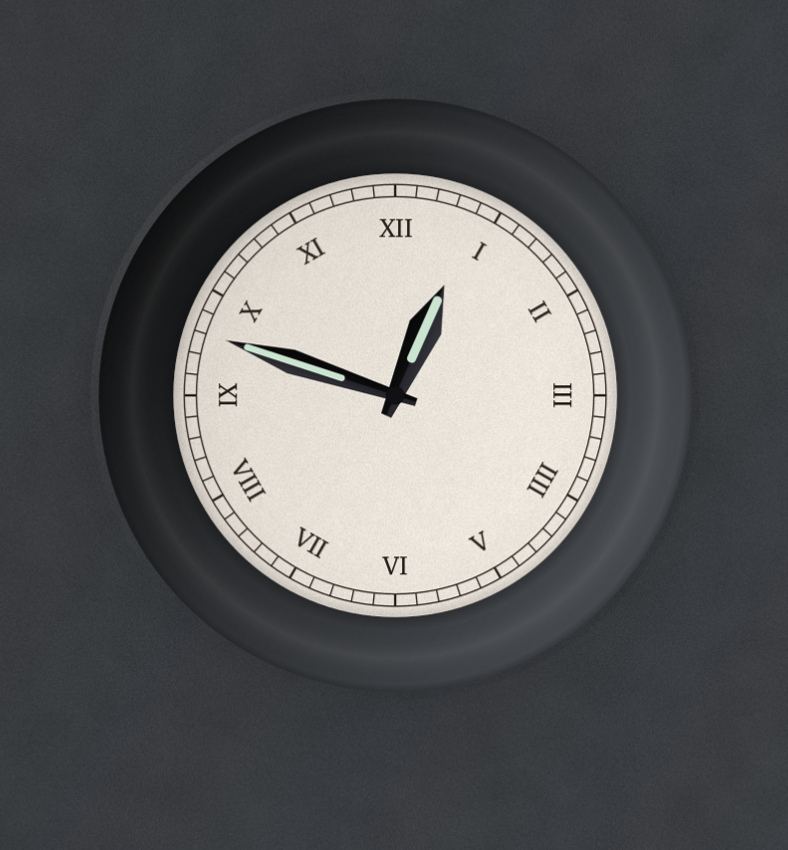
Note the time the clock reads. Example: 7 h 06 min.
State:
12 h 48 min
